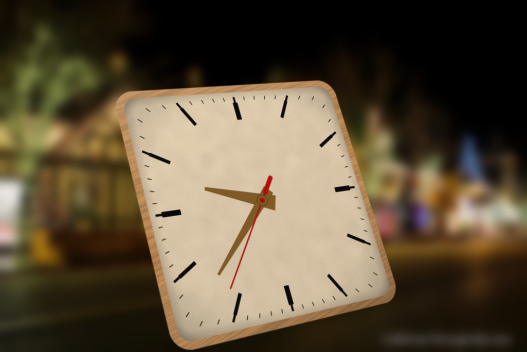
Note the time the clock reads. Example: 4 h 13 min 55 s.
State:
9 h 37 min 36 s
